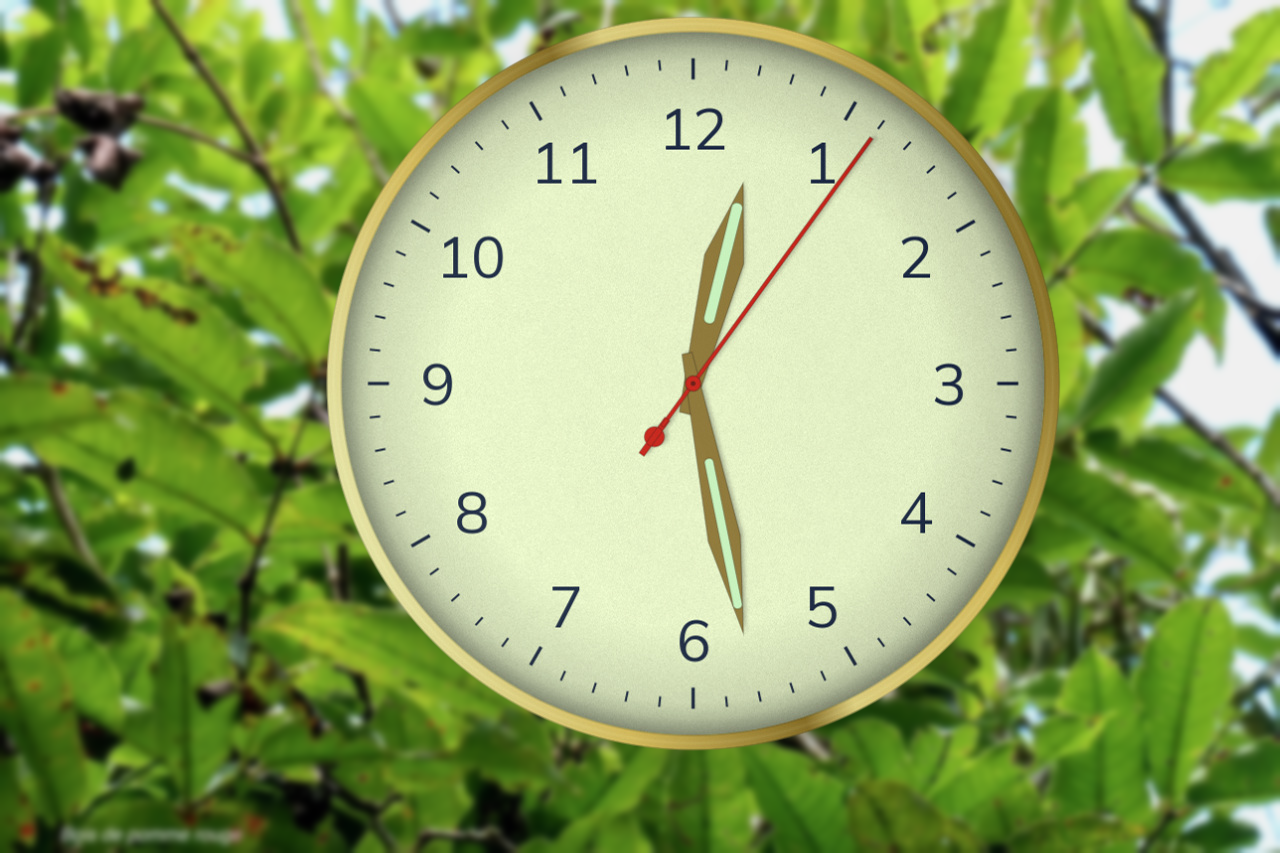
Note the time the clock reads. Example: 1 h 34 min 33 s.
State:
12 h 28 min 06 s
